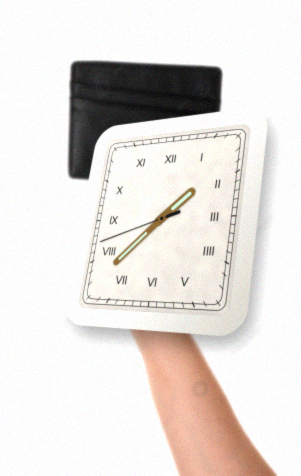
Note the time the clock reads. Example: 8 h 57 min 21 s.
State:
1 h 37 min 42 s
